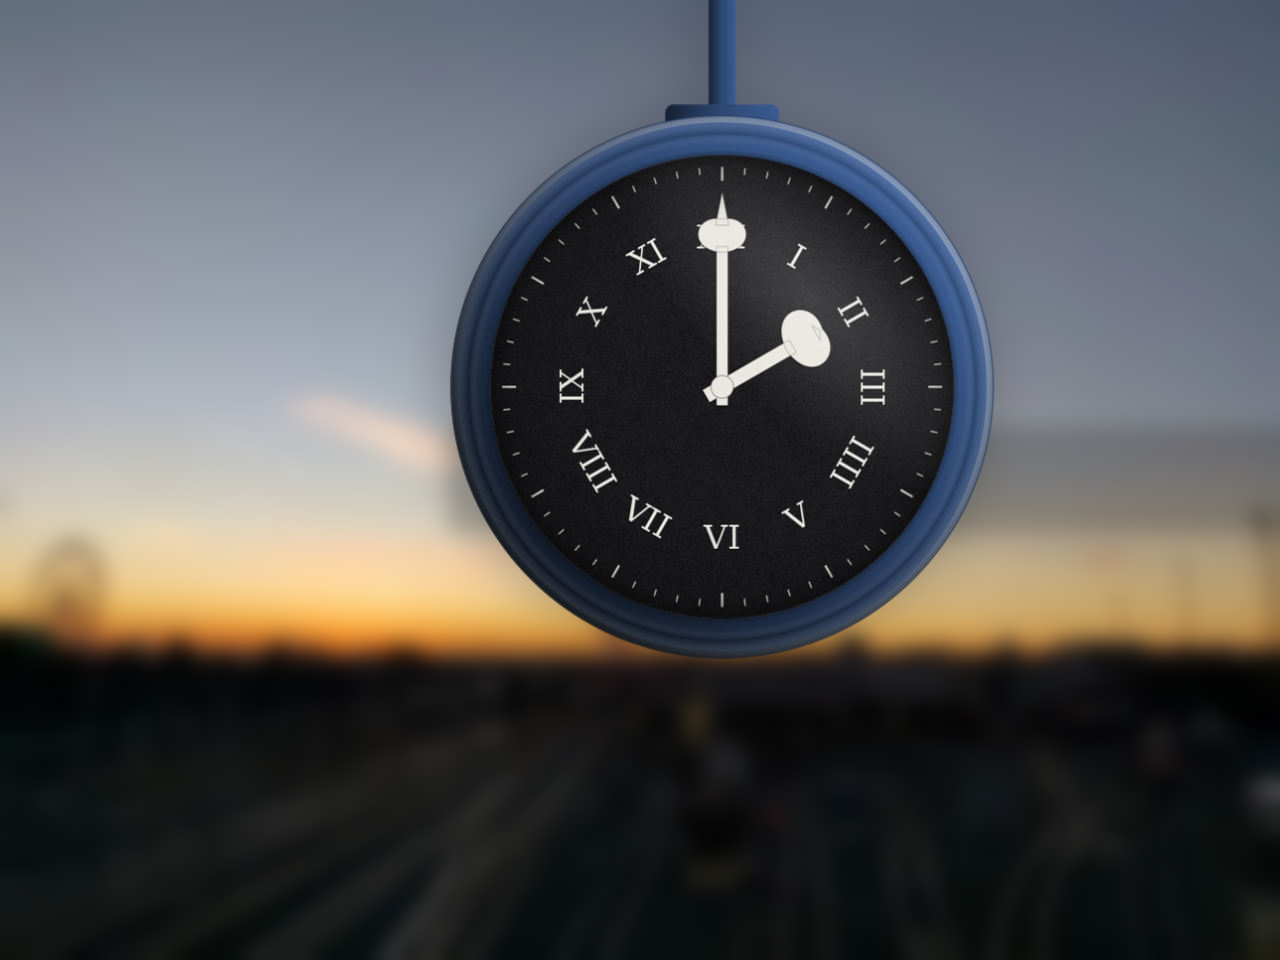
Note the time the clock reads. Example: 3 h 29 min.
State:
2 h 00 min
